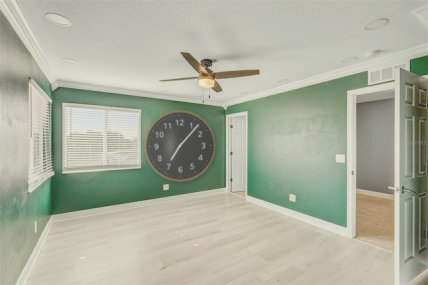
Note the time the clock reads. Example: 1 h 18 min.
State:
7 h 07 min
